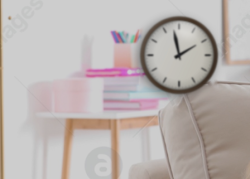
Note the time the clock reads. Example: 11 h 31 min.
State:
1 h 58 min
